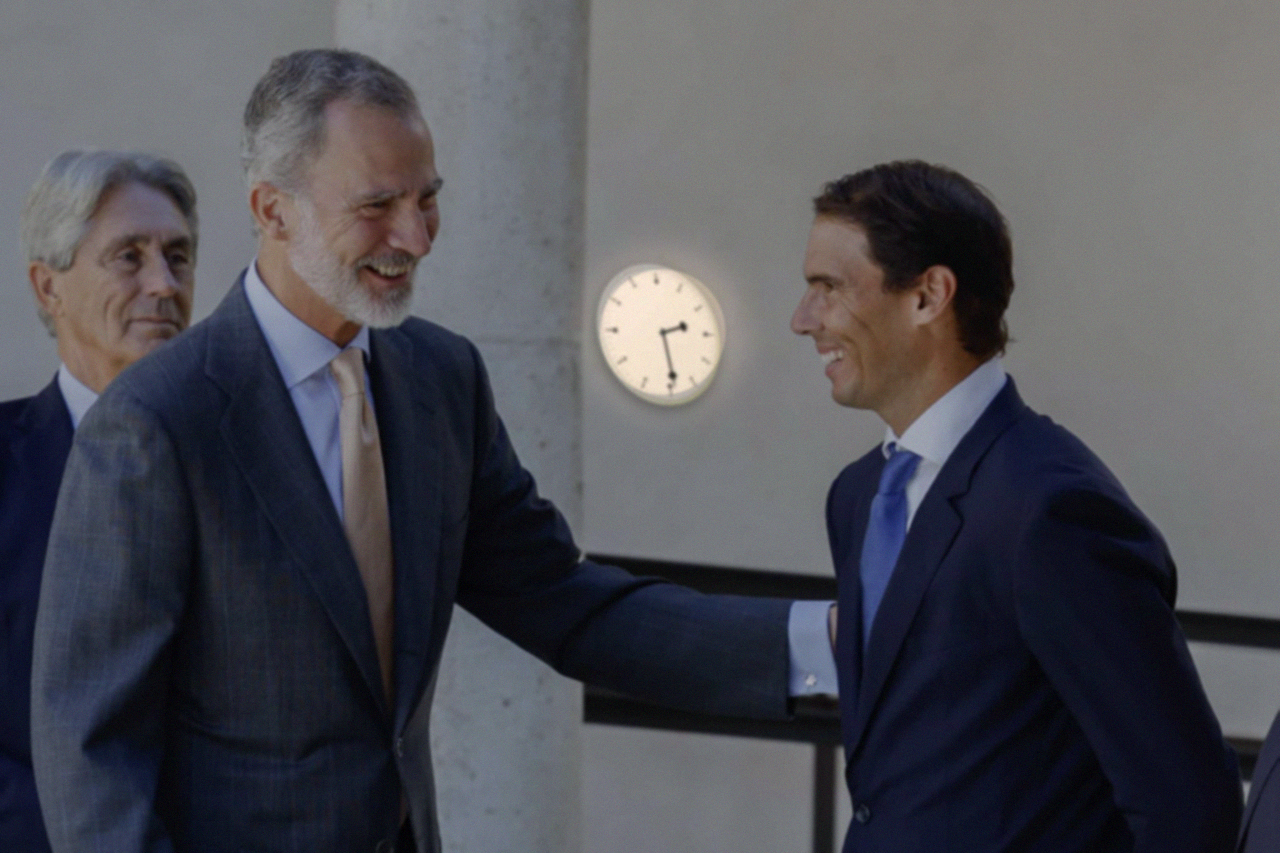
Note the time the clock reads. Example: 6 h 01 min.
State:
2 h 29 min
